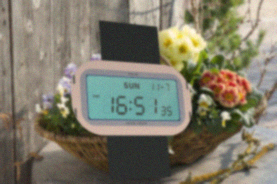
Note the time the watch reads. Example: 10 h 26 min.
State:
16 h 51 min
